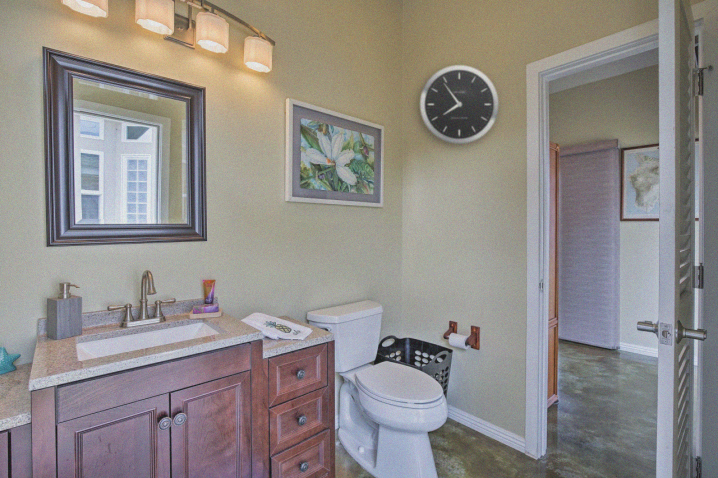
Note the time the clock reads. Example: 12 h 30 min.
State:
7 h 54 min
